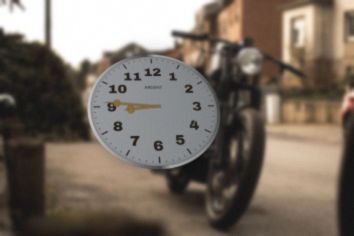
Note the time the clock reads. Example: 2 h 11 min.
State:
8 h 46 min
